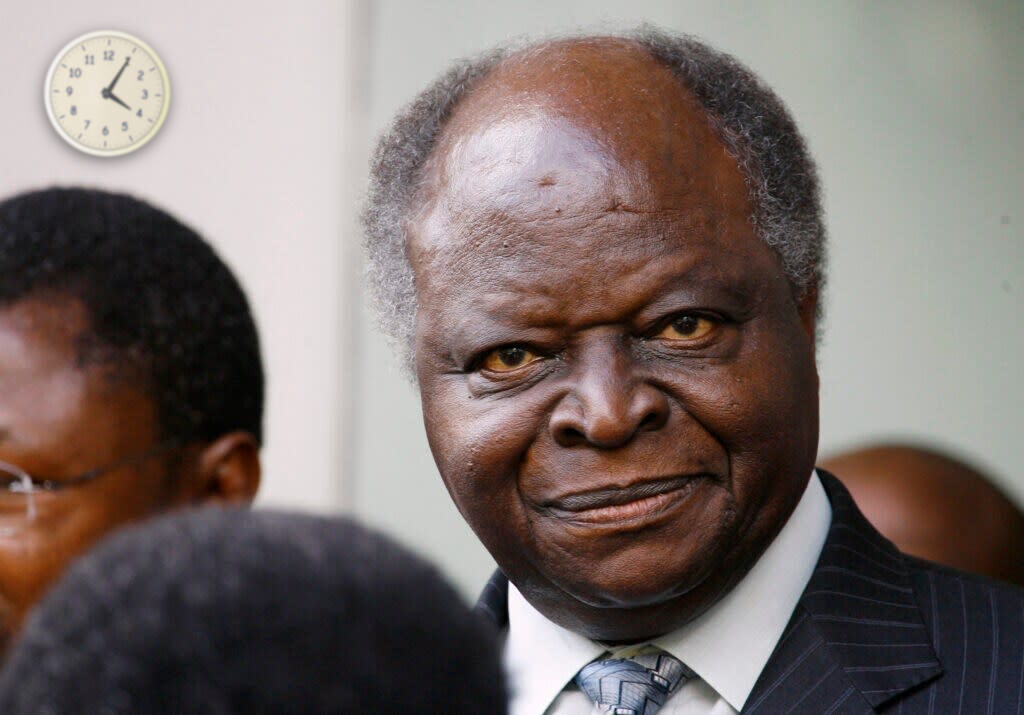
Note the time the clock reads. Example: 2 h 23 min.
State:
4 h 05 min
